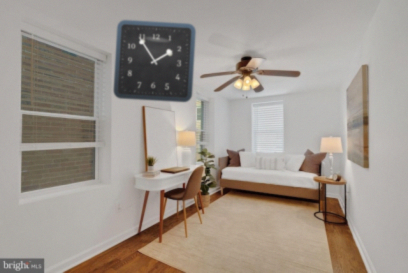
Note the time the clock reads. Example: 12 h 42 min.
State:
1 h 54 min
